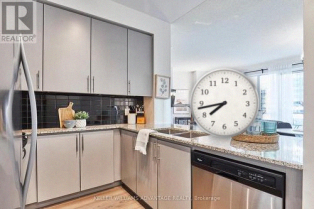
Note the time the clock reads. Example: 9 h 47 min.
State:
7 h 43 min
